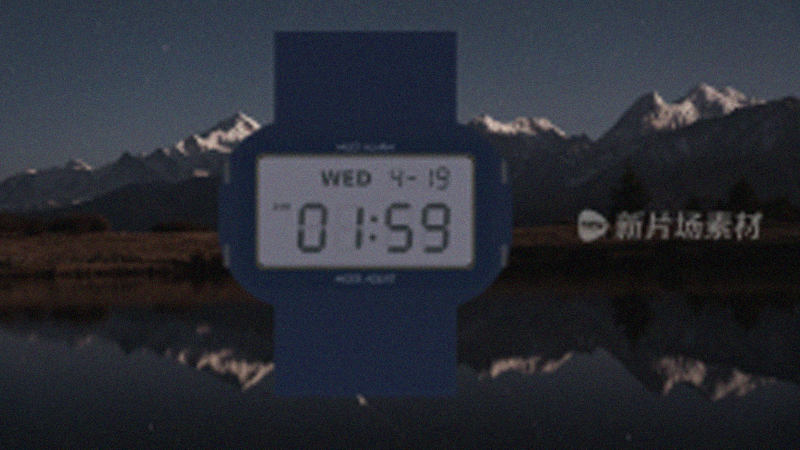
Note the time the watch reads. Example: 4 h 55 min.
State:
1 h 59 min
